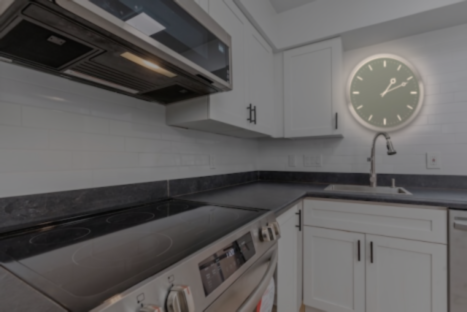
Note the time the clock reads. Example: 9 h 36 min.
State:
1 h 11 min
